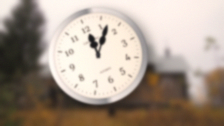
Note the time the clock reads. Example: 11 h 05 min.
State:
12 h 07 min
